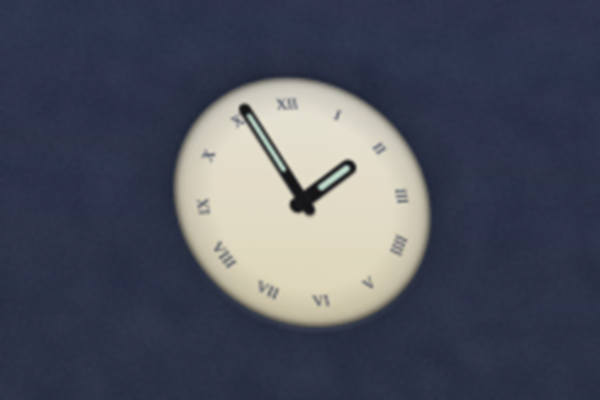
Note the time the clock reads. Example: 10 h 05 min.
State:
1 h 56 min
